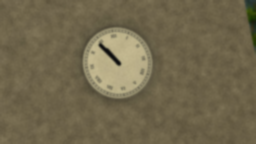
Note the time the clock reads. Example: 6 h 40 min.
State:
10 h 54 min
